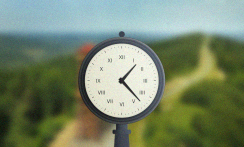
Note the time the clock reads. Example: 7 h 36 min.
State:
1 h 23 min
